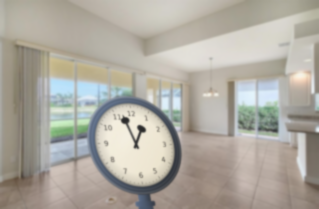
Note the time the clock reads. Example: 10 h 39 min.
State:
12 h 57 min
